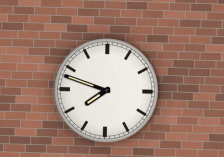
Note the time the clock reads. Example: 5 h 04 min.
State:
7 h 48 min
